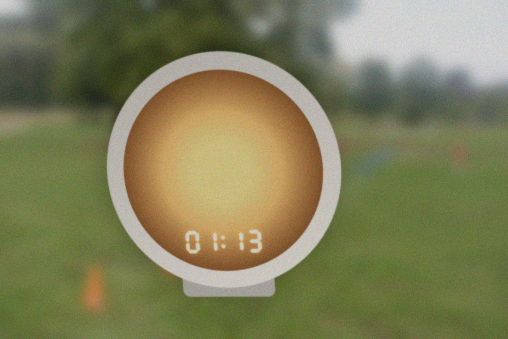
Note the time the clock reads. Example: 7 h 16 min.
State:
1 h 13 min
